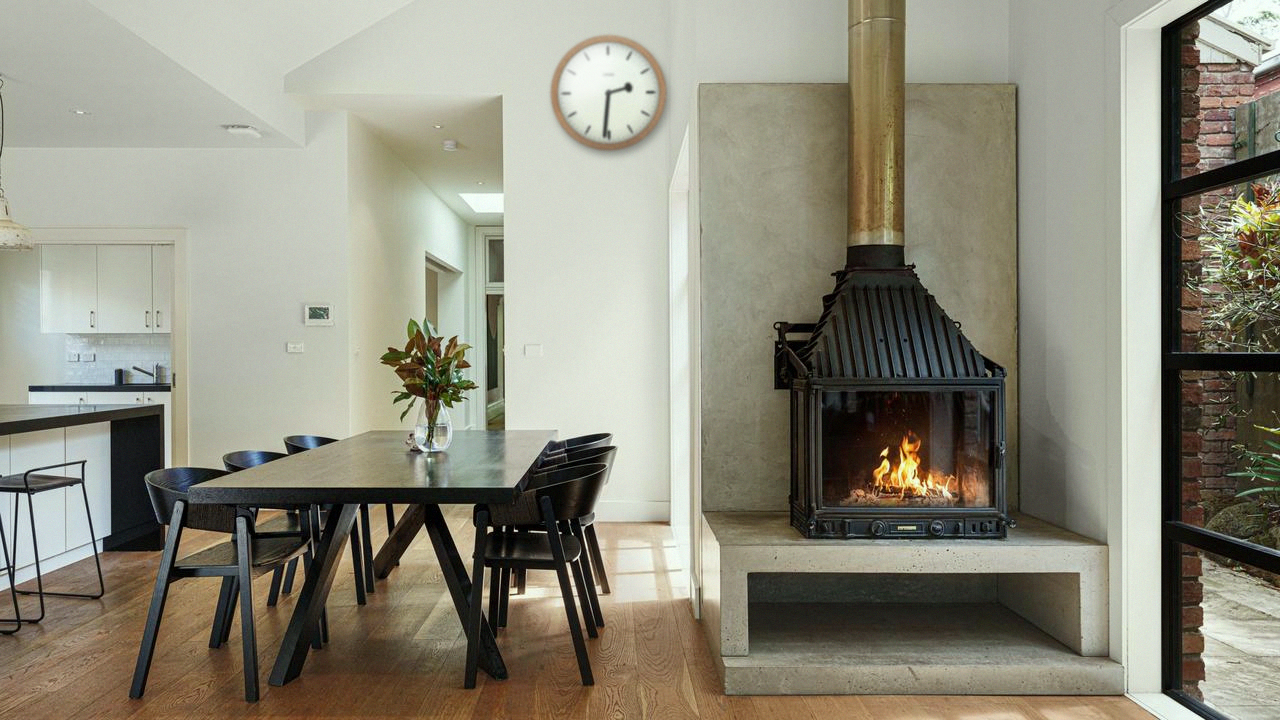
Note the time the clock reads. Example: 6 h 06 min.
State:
2 h 31 min
